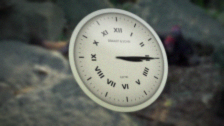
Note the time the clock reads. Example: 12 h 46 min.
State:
3 h 15 min
